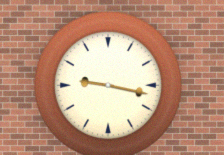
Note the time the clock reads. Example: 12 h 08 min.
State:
9 h 17 min
